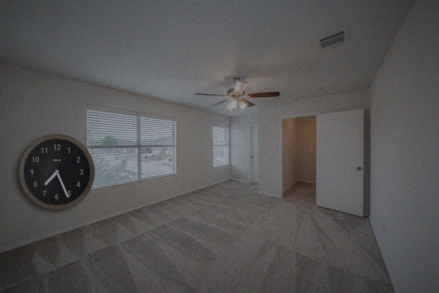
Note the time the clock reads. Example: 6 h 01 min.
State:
7 h 26 min
